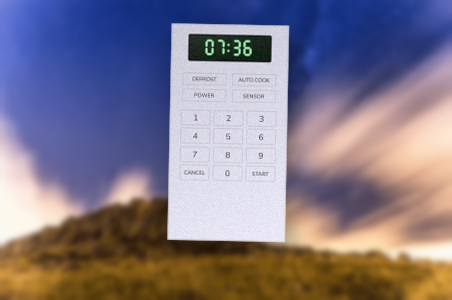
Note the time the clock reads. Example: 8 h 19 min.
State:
7 h 36 min
